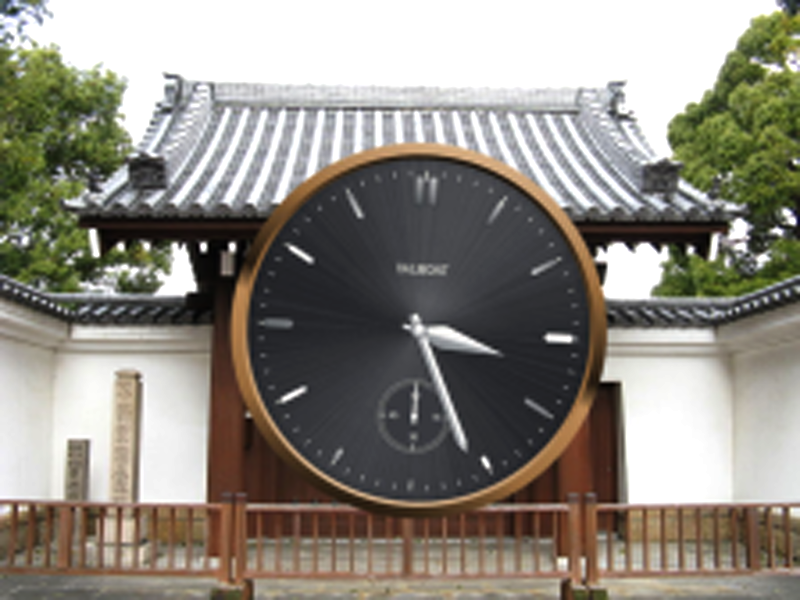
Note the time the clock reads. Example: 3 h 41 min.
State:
3 h 26 min
